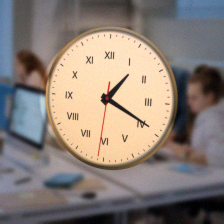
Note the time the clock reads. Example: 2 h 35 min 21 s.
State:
1 h 19 min 31 s
